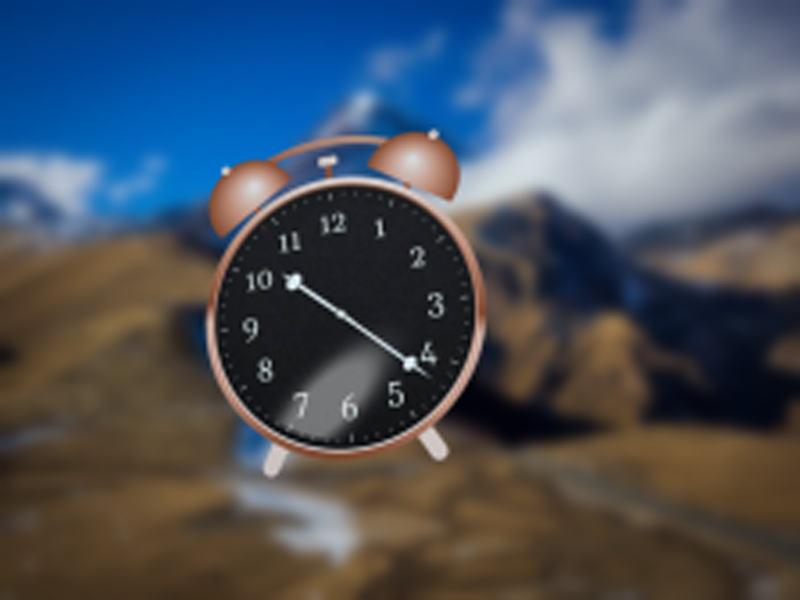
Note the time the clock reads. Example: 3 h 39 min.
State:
10 h 22 min
